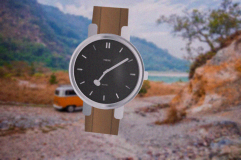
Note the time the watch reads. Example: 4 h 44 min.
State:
7 h 09 min
